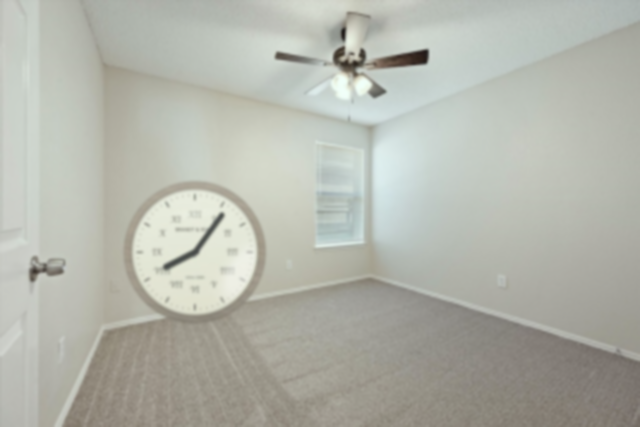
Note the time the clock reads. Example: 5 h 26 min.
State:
8 h 06 min
